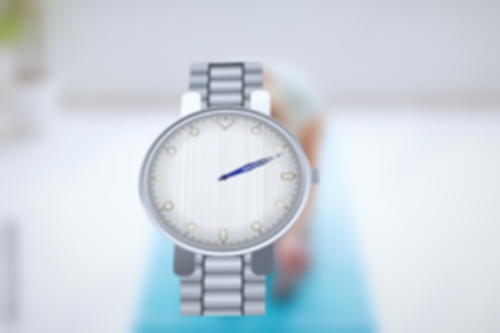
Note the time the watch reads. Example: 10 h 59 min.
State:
2 h 11 min
